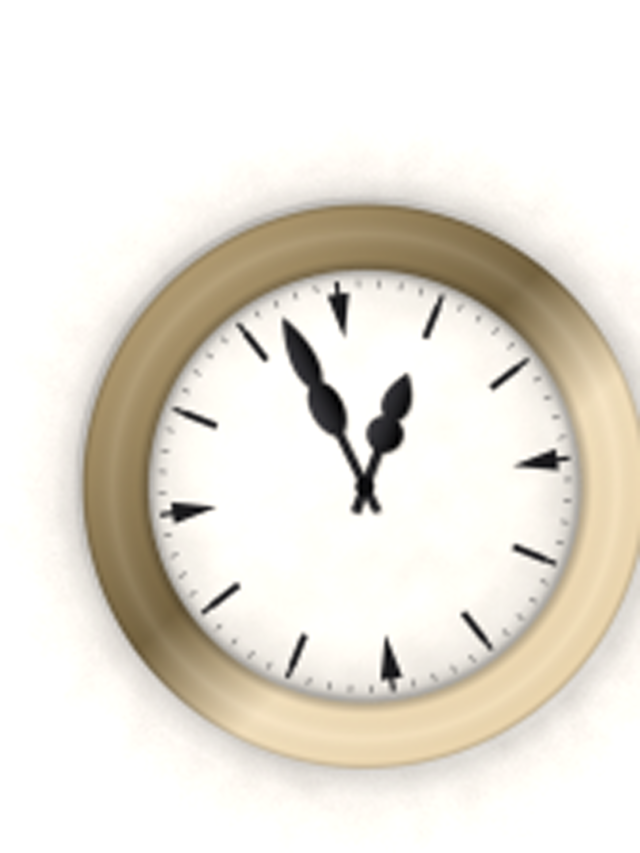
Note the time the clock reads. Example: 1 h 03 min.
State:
12 h 57 min
